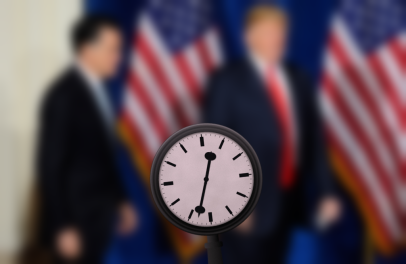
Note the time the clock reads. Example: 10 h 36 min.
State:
12 h 33 min
